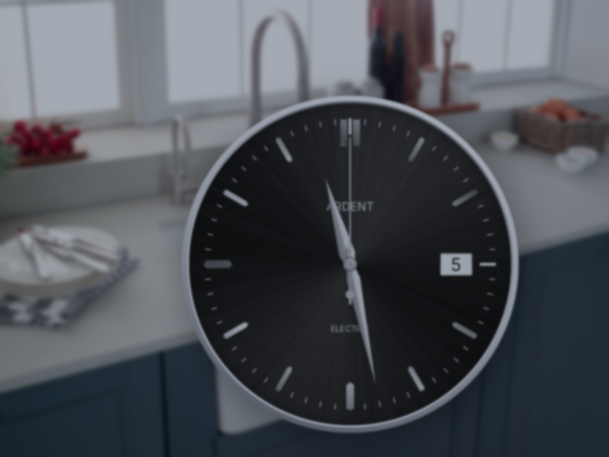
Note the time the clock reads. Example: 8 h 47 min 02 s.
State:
11 h 28 min 00 s
